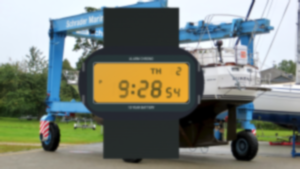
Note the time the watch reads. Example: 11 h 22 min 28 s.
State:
9 h 28 min 54 s
